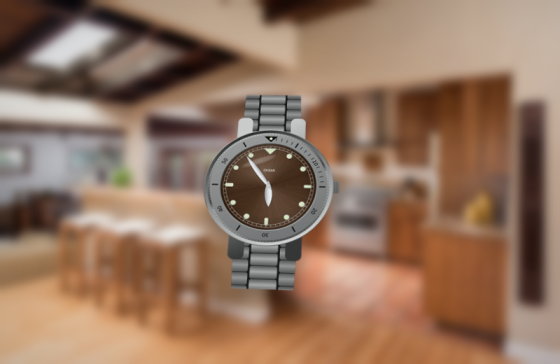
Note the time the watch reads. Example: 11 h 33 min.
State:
5 h 54 min
